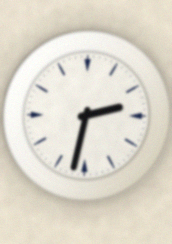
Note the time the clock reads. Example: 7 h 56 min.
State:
2 h 32 min
